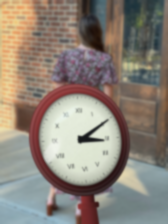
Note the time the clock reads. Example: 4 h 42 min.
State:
3 h 10 min
